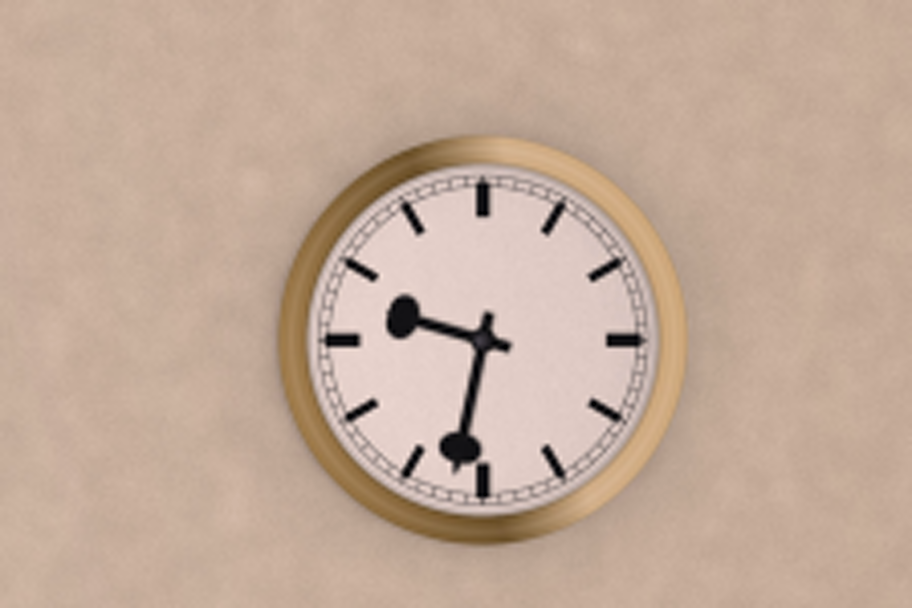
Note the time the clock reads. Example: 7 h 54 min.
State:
9 h 32 min
